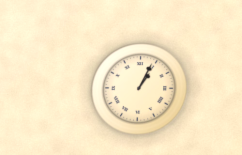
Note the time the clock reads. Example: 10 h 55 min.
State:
1 h 04 min
